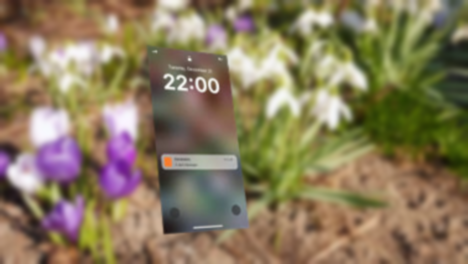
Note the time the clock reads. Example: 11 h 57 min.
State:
22 h 00 min
